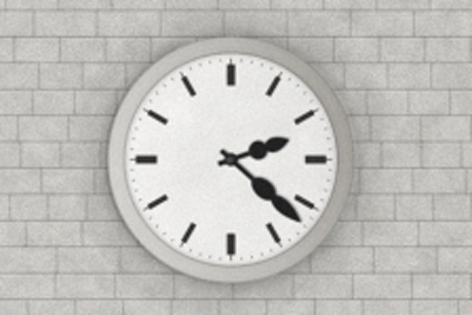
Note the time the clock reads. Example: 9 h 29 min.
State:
2 h 22 min
